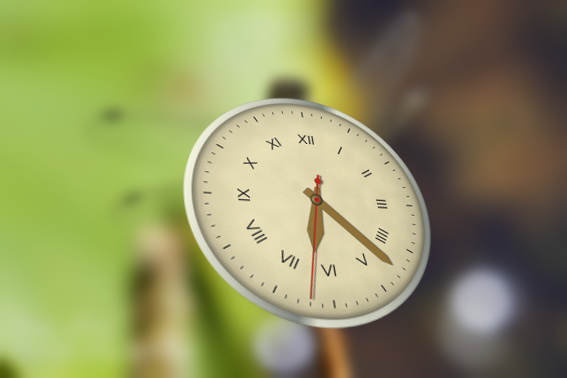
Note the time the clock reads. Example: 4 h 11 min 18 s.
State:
6 h 22 min 32 s
